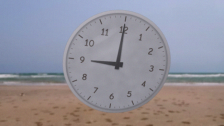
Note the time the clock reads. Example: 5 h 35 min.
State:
9 h 00 min
